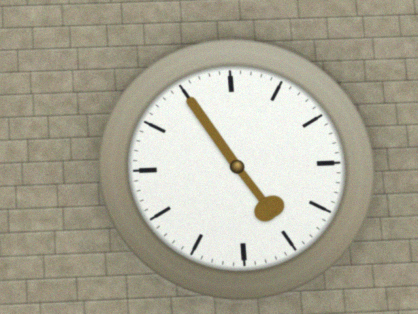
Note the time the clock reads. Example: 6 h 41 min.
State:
4 h 55 min
